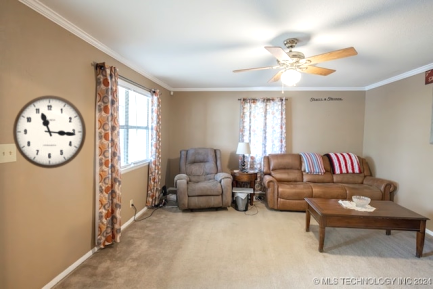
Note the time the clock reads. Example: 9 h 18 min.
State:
11 h 16 min
